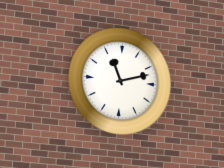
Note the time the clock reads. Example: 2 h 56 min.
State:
11 h 12 min
